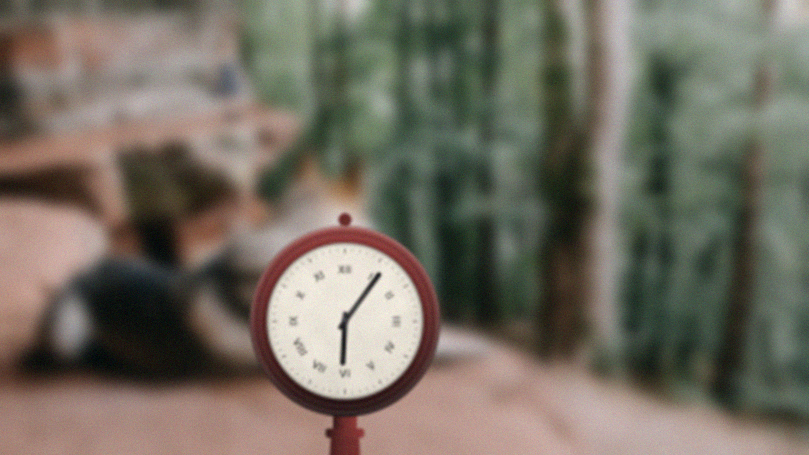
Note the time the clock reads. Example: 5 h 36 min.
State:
6 h 06 min
